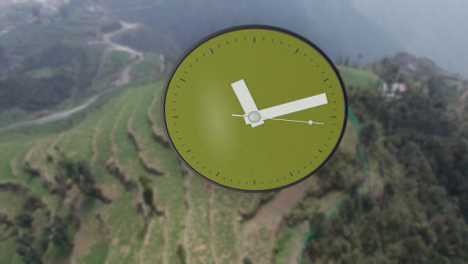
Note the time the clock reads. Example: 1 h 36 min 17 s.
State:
11 h 12 min 16 s
